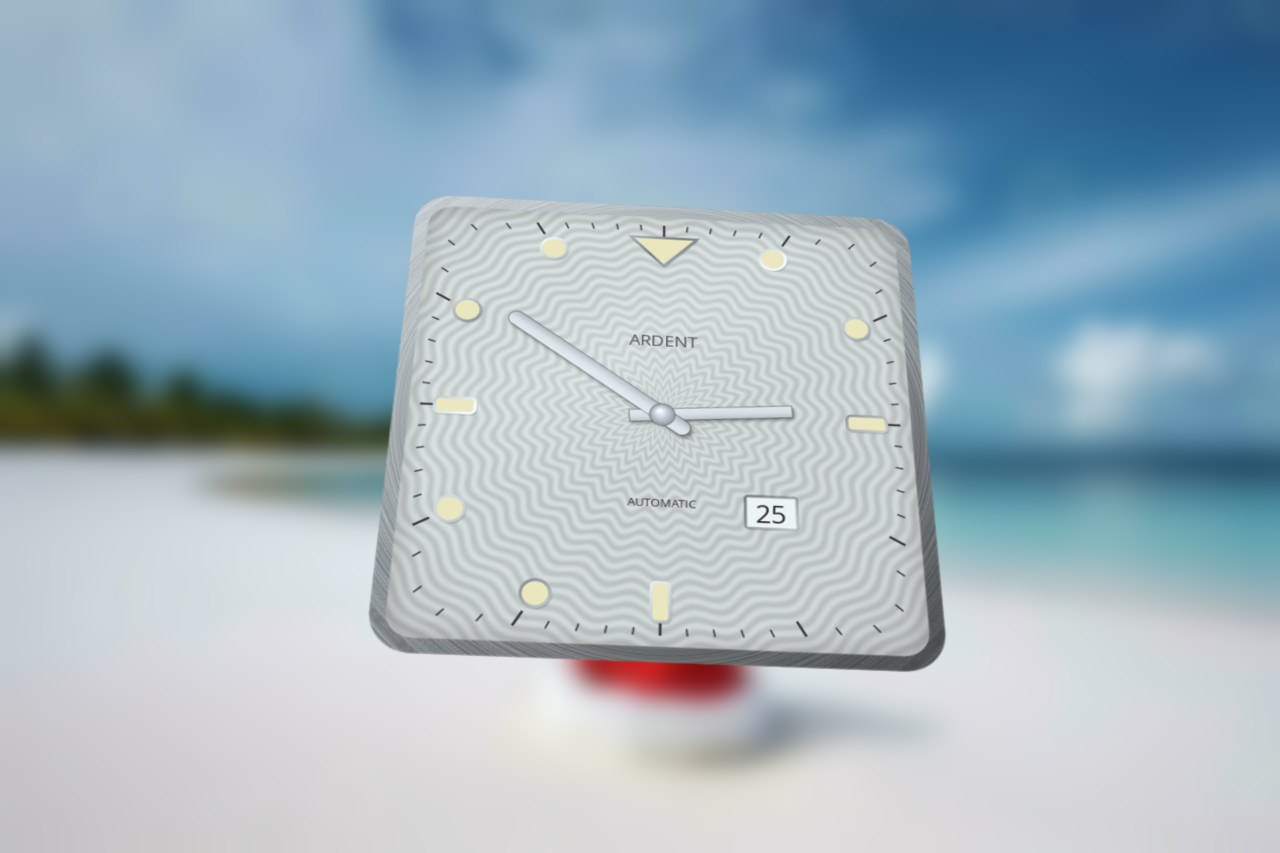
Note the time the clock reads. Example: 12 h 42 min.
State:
2 h 51 min
